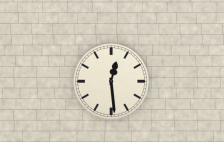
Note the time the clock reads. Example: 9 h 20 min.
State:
12 h 29 min
